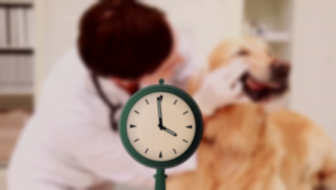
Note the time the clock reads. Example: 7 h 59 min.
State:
3 h 59 min
